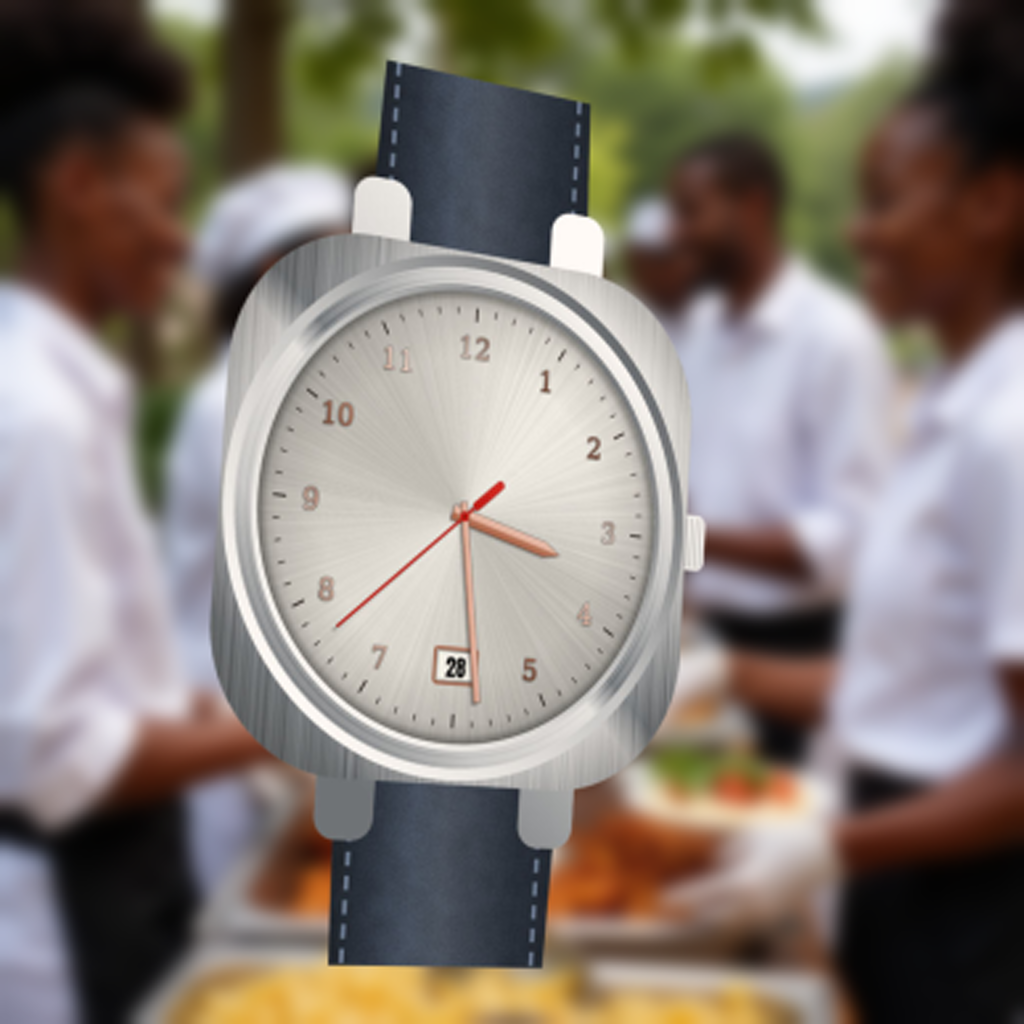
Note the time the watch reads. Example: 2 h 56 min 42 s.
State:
3 h 28 min 38 s
